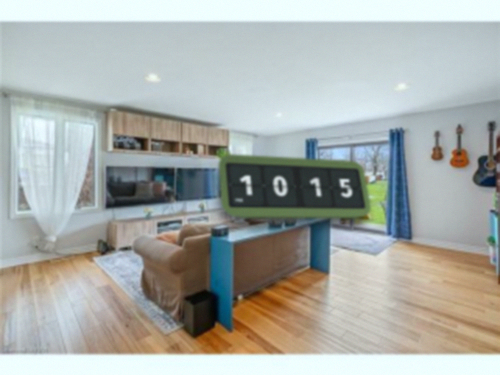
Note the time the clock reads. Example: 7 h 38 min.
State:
10 h 15 min
